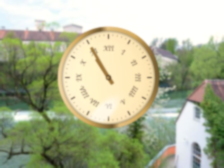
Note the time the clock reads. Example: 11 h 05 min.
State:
10 h 55 min
